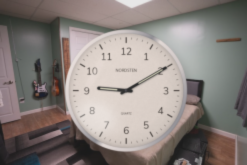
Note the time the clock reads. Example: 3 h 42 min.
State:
9 h 10 min
